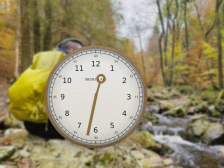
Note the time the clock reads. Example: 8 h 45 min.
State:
12 h 32 min
